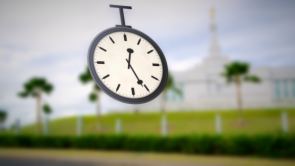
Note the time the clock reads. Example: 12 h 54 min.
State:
12 h 26 min
